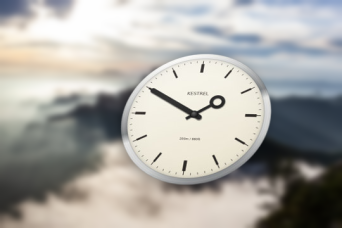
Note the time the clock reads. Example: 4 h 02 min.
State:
1 h 50 min
